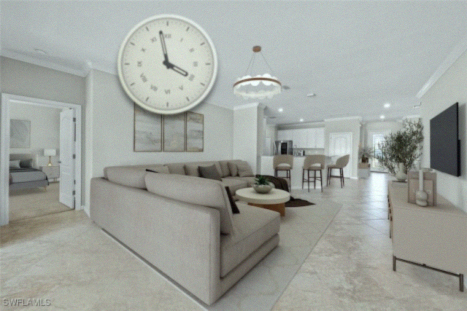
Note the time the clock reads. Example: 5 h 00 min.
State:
3 h 58 min
